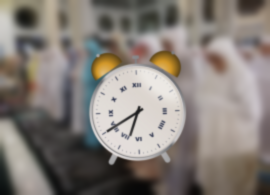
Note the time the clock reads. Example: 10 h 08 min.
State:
6 h 40 min
